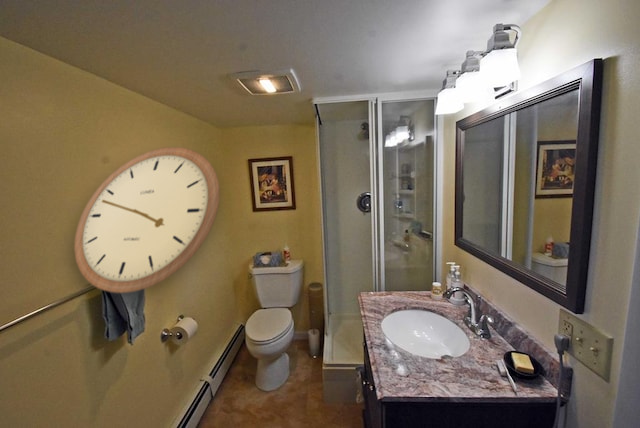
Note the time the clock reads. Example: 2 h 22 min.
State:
3 h 48 min
